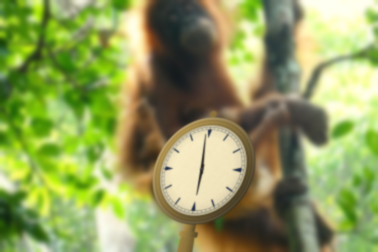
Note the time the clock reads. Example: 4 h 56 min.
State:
5 h 59 min
